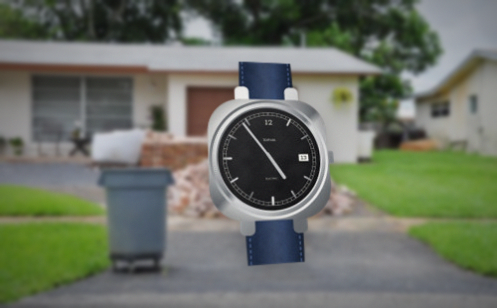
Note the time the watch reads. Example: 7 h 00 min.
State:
4 h 54 min
